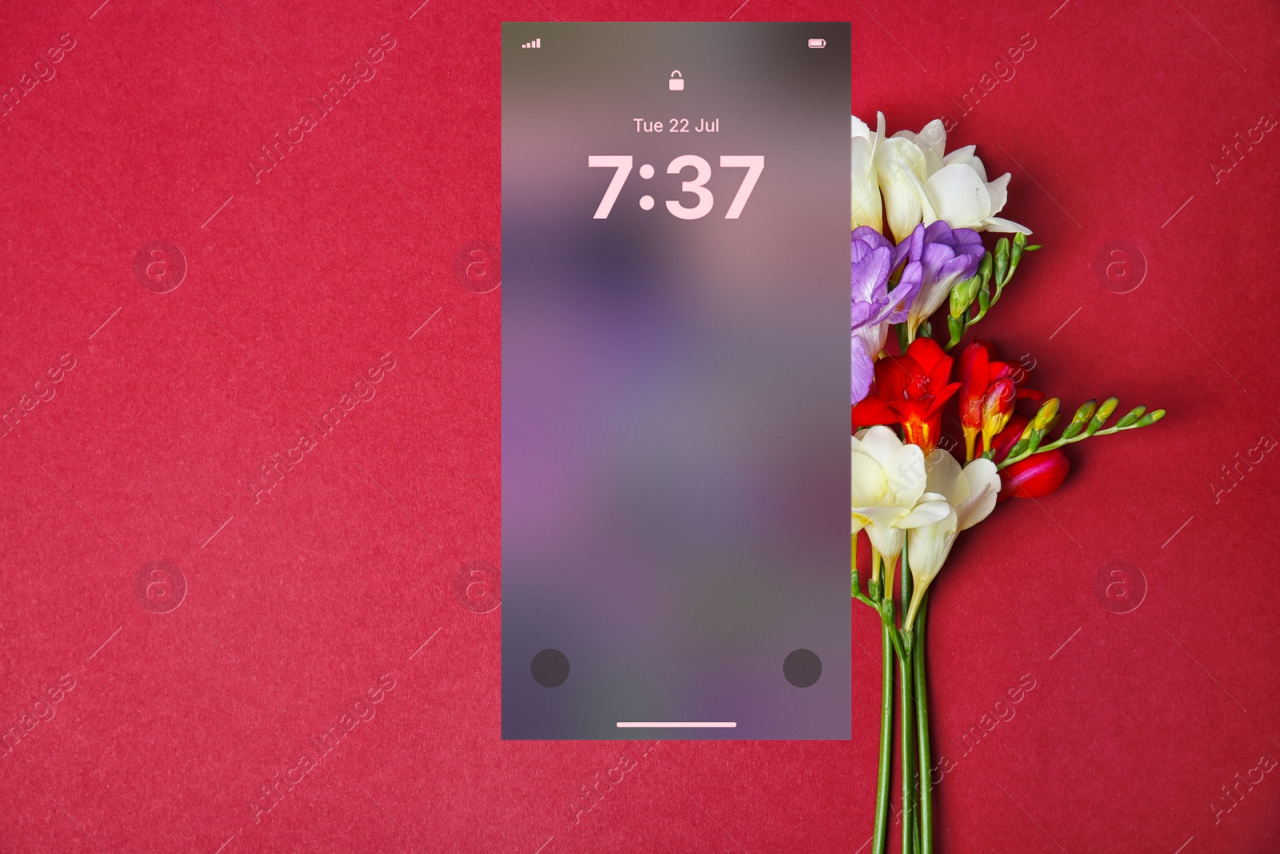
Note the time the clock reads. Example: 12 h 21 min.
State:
7 h 37 min
